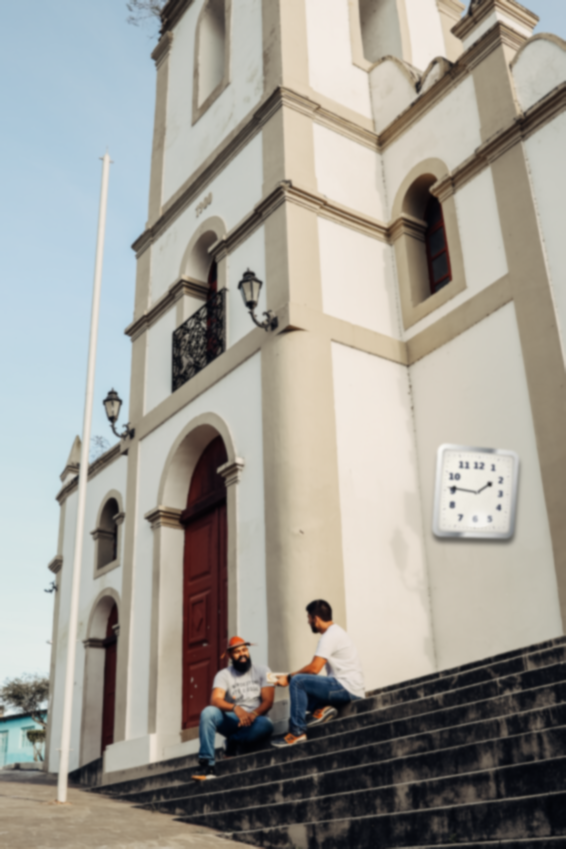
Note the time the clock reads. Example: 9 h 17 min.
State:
1 h 46 min
